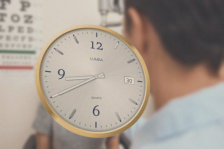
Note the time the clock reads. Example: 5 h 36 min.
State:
8 h 40 min
